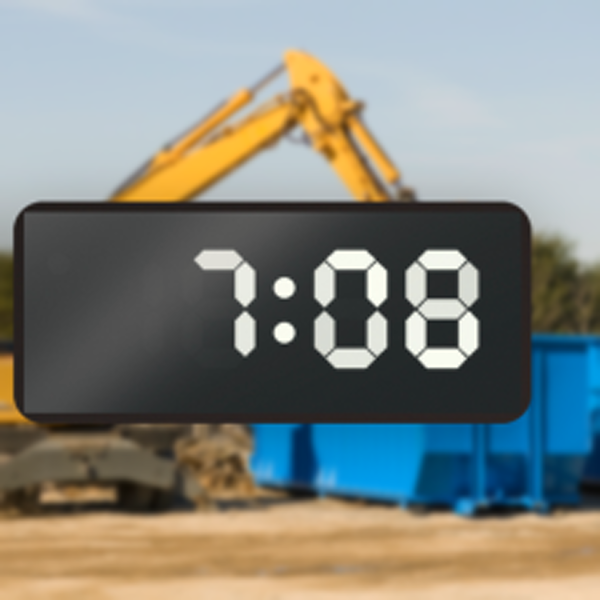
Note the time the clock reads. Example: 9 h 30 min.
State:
7 h 08 min
